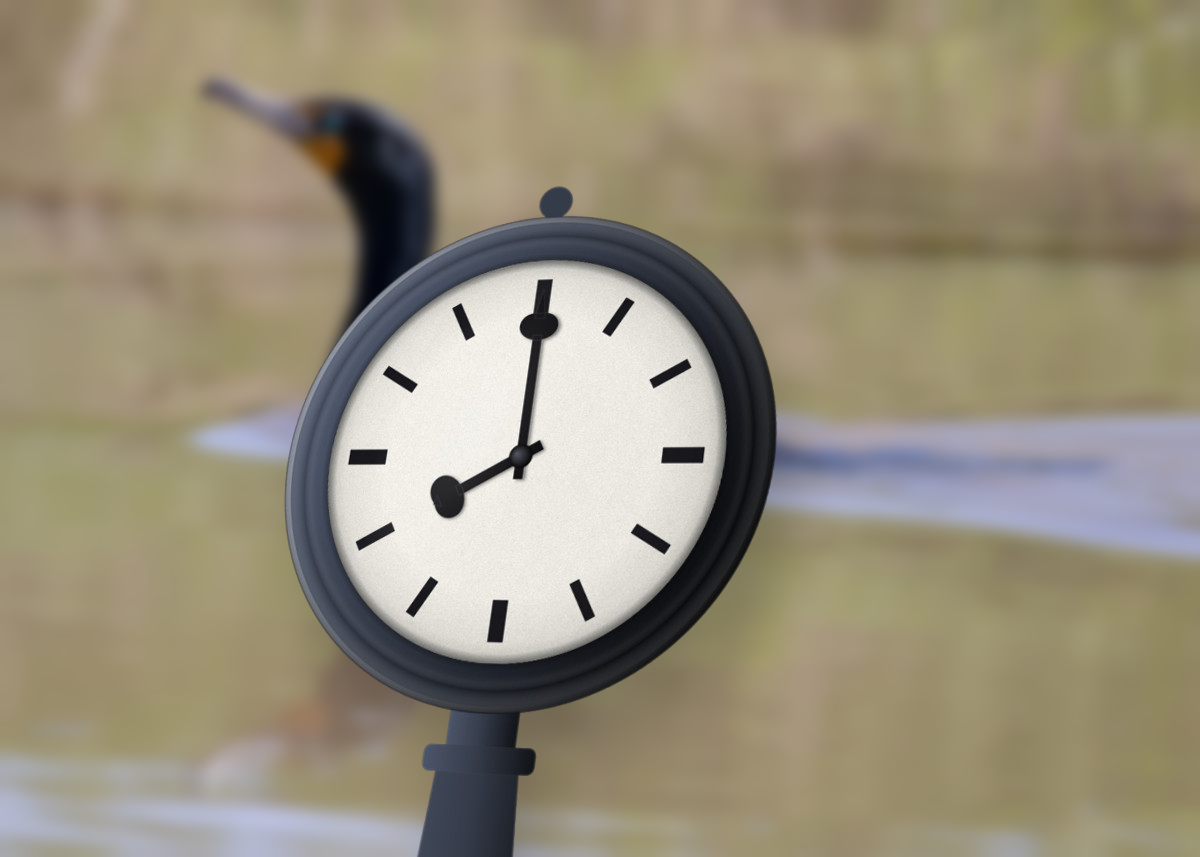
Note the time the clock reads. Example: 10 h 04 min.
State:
8 h 00 min
